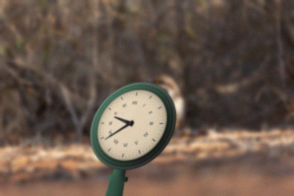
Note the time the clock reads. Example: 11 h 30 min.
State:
9 h 39 min
